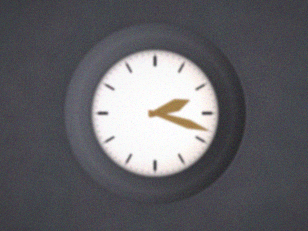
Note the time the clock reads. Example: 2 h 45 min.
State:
2 h 18 min
